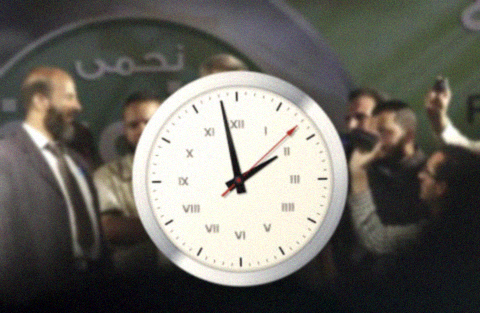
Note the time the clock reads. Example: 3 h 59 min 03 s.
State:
1 h 58 min 08 s
